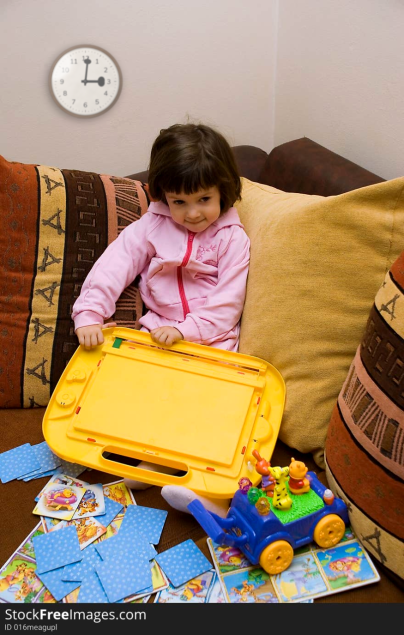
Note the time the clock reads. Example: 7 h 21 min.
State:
3 h 01 min
